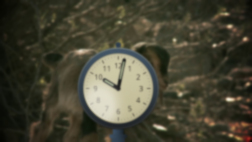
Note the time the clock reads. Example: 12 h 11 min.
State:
10 h 02 min
